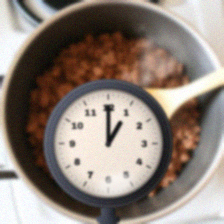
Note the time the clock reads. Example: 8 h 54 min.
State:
1 h 00 min
